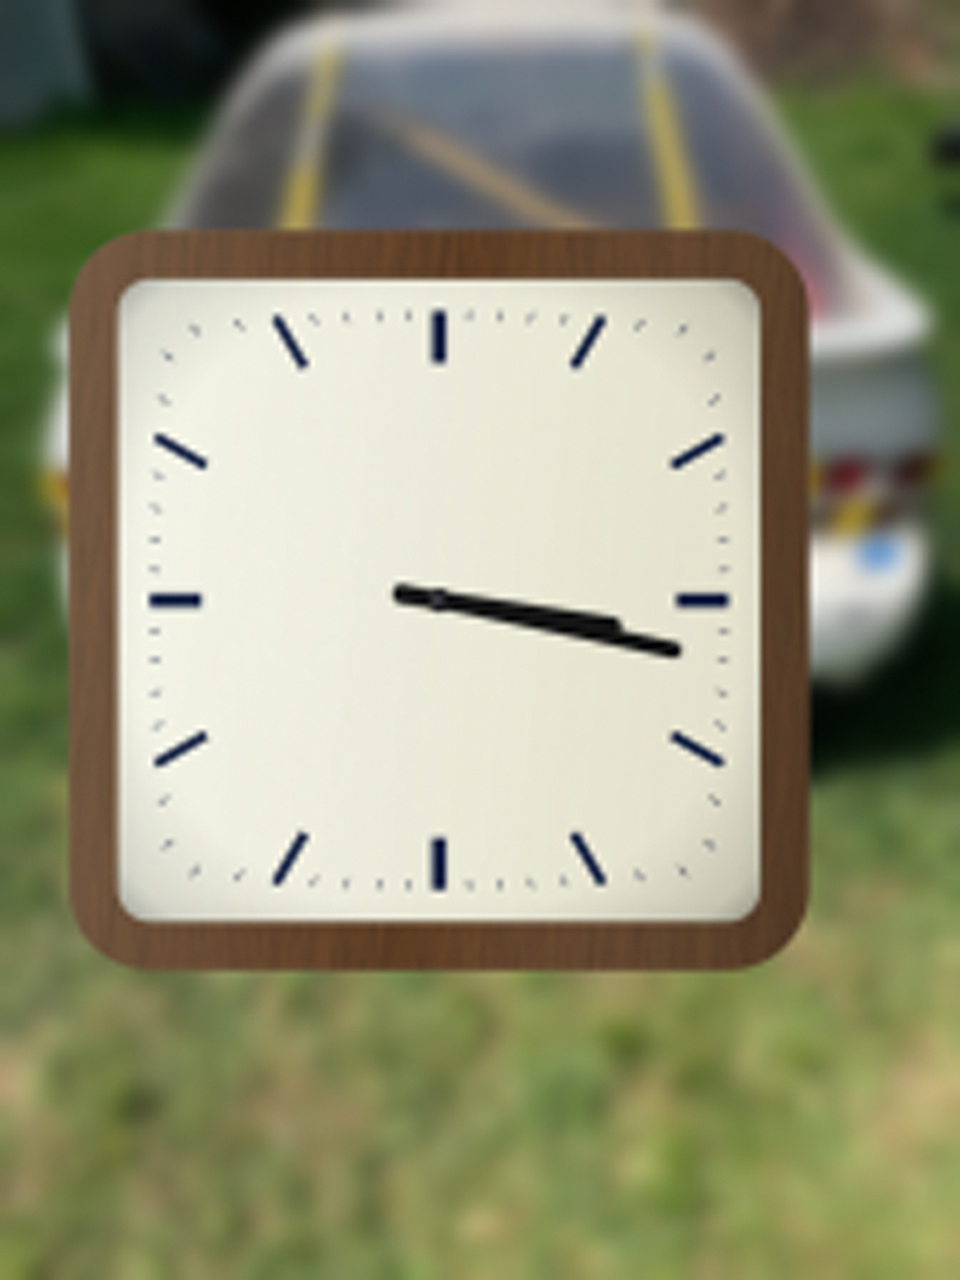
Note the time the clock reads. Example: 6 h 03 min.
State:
3 h 17 min
